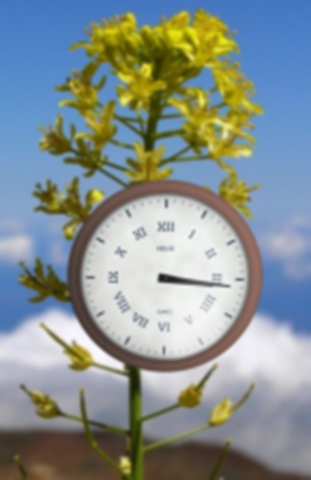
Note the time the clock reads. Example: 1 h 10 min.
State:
3 h 16 min
